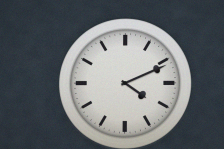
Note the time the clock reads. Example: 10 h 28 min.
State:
4 h 11 min
